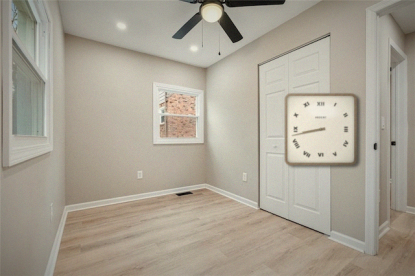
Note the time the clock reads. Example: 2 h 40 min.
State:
8 h 43 min
